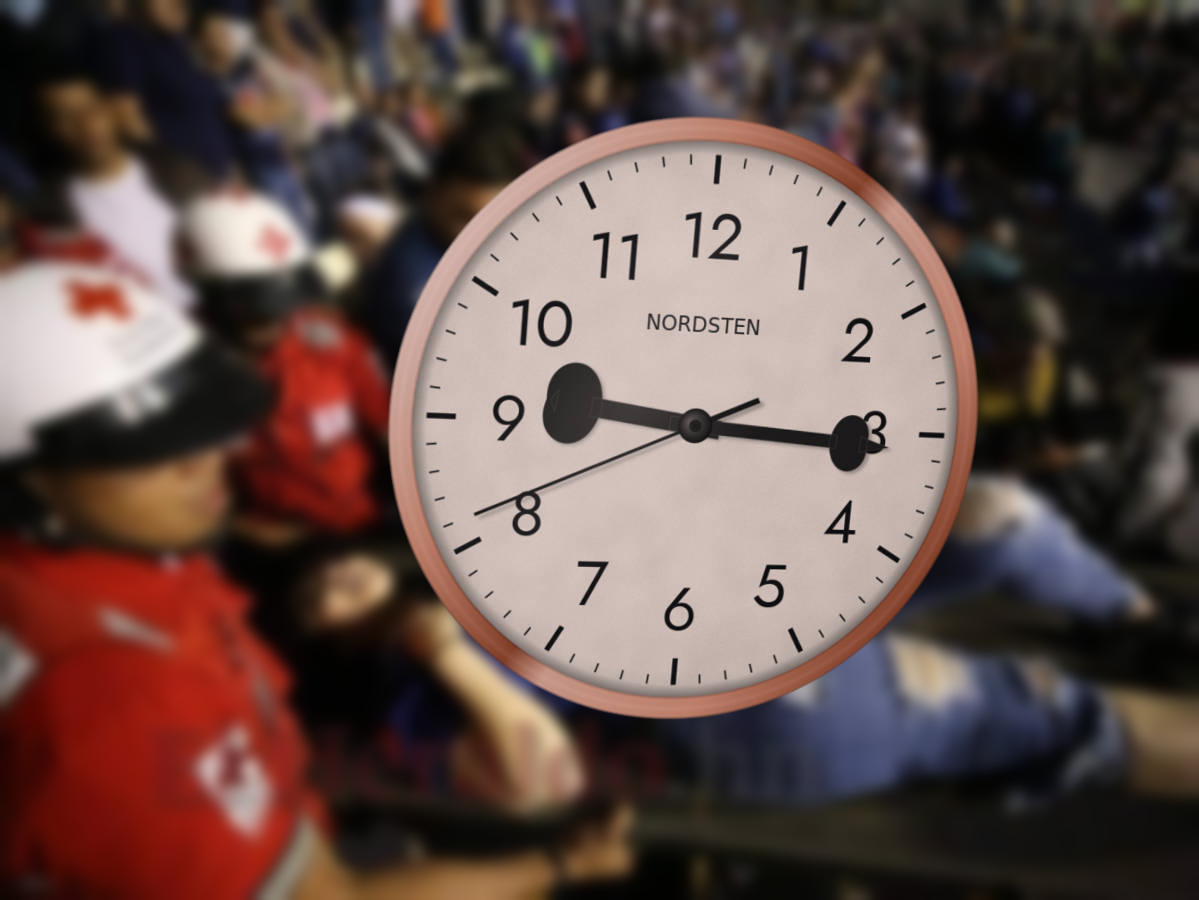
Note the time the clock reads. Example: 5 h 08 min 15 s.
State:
9 h 15 min 41 s
